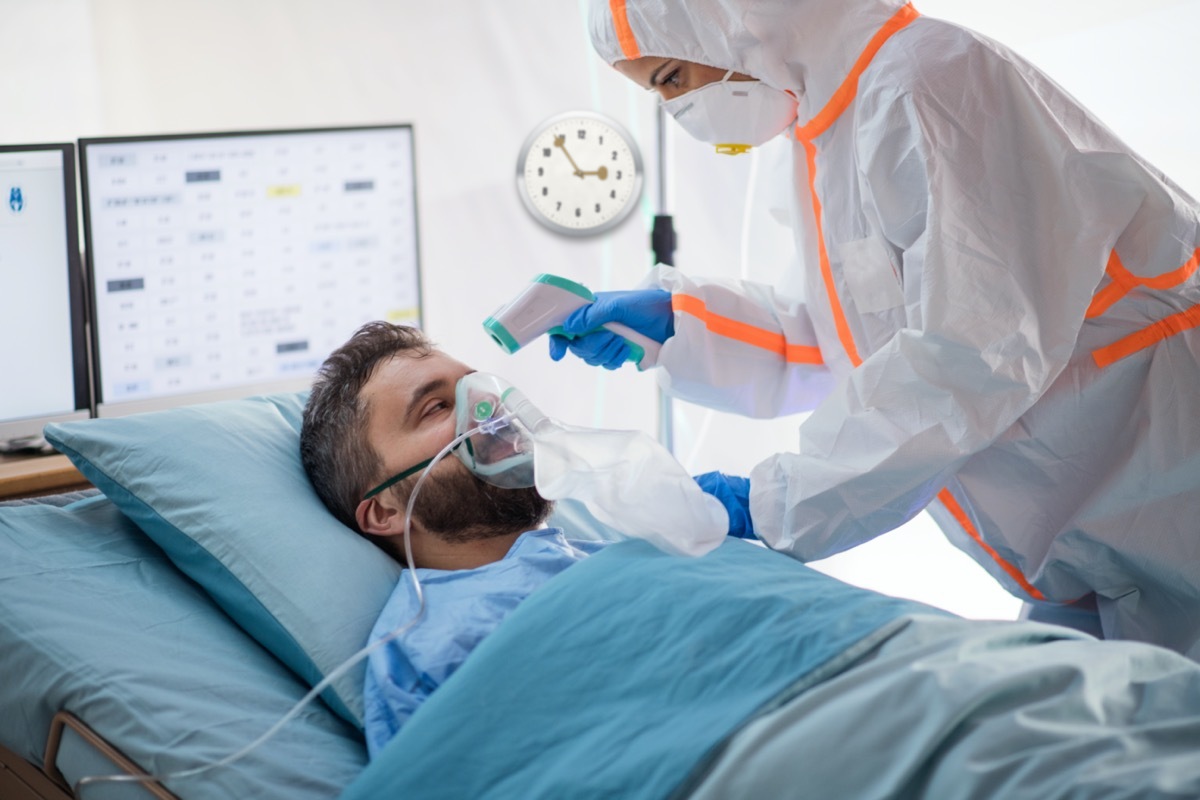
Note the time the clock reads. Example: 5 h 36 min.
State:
2 h 54 min
